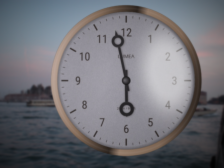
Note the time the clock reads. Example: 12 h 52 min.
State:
5 h 58 min
